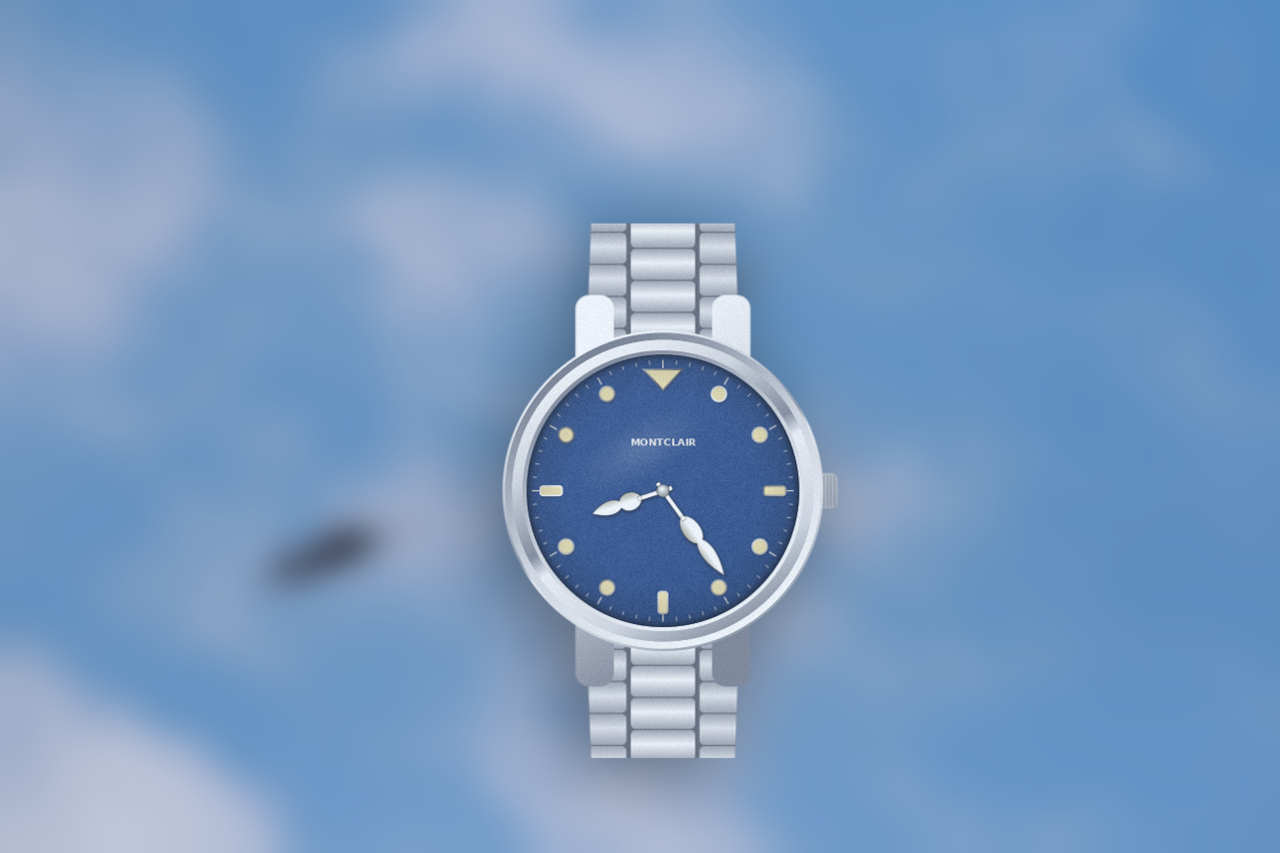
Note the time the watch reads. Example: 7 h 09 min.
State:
8 h 24 min
